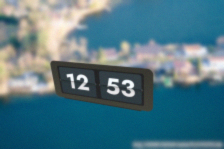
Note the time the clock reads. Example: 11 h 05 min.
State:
12 h 53 min
